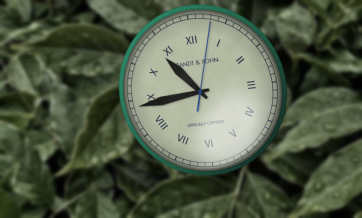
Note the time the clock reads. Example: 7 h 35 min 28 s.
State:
10 h 44 min 03 s
